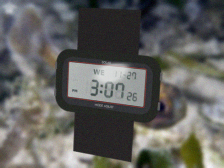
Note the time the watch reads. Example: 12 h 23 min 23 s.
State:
3 h 07 min 26 s
